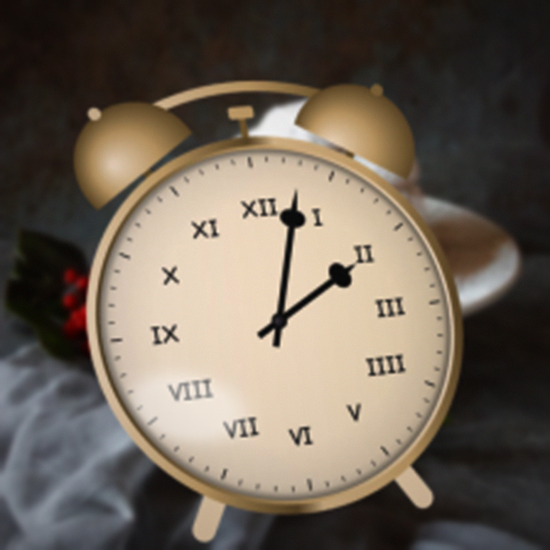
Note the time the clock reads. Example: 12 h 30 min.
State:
2 h 03 min
